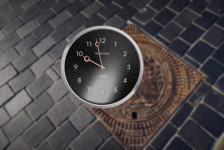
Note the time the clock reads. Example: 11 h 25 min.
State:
9 h 58 min
